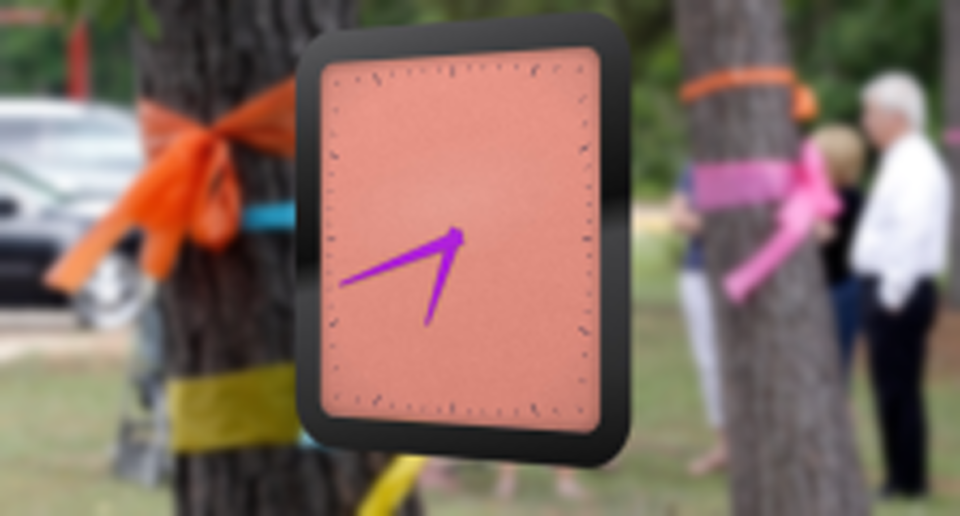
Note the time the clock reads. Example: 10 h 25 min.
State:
6 h 42 min
